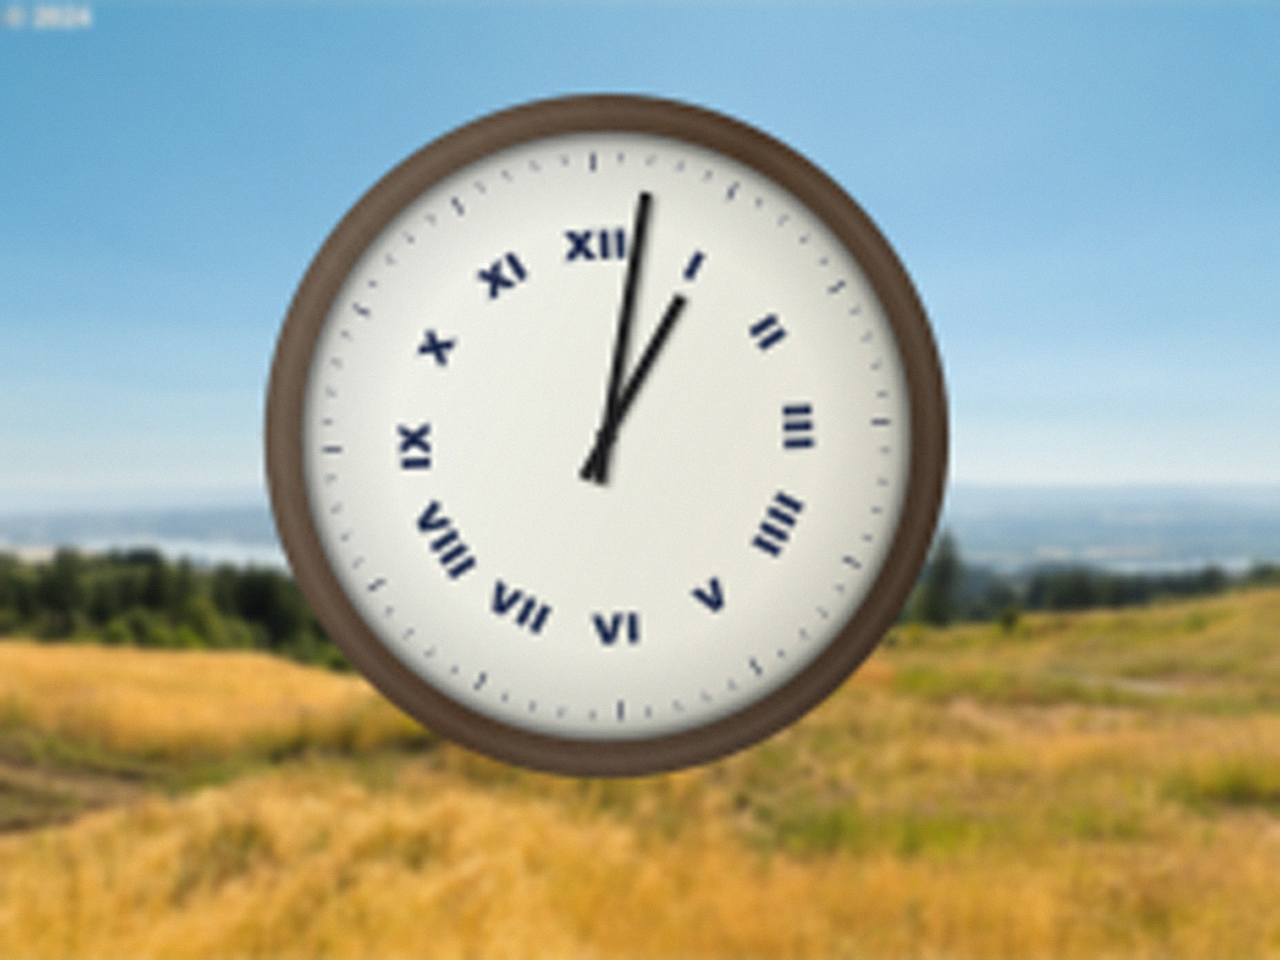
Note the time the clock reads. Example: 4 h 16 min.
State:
1 h 02 min
